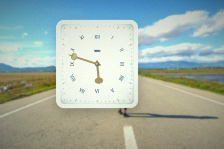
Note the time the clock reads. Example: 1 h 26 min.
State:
5 h 48 min
